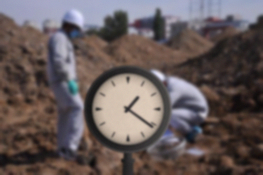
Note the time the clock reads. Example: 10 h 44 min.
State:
1 h 21 min
